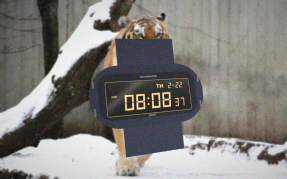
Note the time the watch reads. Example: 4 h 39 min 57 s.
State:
8 h 08 min 37 s
